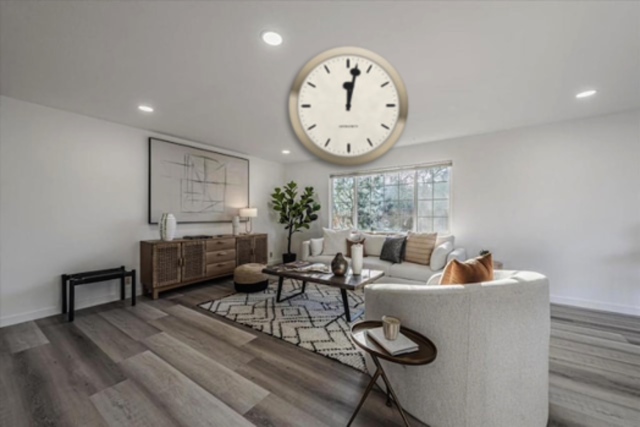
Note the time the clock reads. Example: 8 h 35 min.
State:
12 h 02 min
